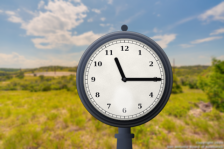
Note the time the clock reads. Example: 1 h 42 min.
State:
11 h 15 min
